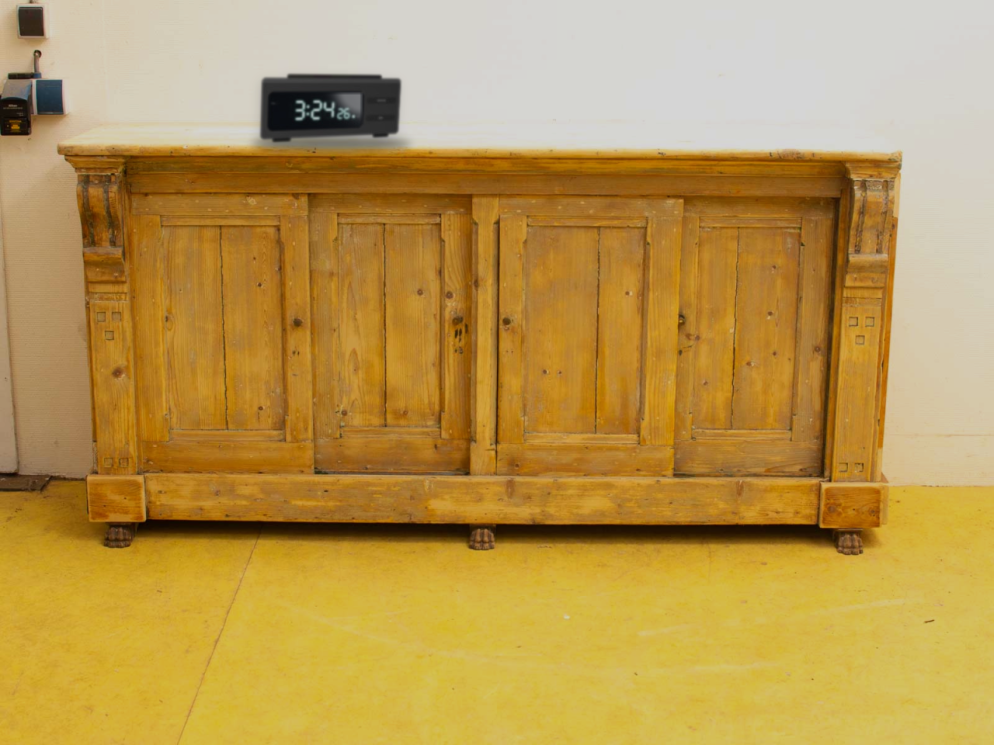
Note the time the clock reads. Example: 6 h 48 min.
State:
3 h 24 min
